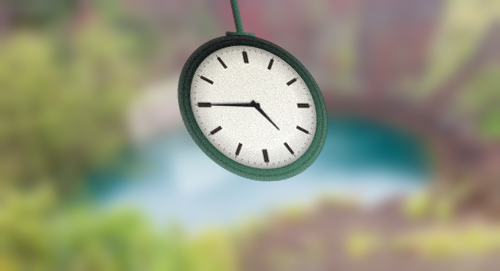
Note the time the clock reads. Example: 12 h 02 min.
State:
4 h 45 min
